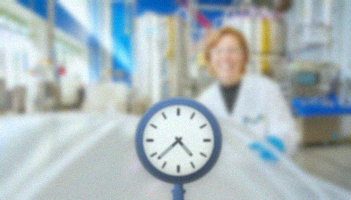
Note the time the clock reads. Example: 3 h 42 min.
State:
4 h 38 min
